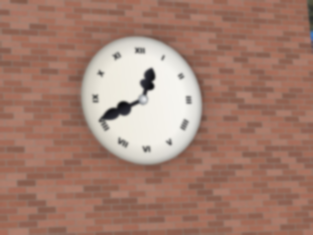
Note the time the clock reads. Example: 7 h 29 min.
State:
12 h 41 min
